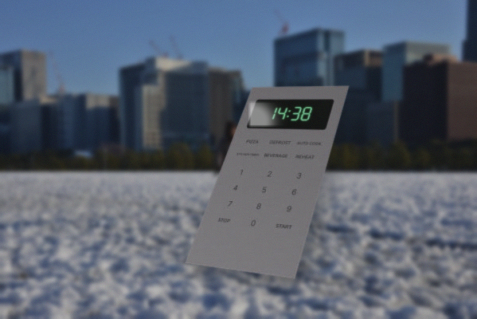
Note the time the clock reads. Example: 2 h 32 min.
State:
14 h 38 min
